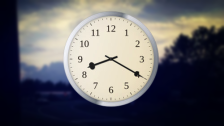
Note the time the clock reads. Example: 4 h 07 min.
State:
8 h 20 min
